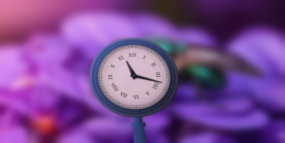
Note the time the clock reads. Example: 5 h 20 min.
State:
11 h 18 min
